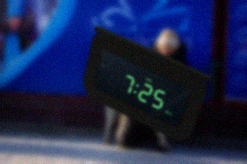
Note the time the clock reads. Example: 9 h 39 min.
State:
7 h 25 min
